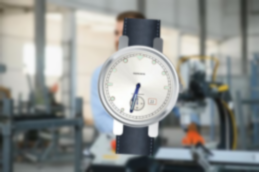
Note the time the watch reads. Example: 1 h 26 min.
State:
6 h 32 min
